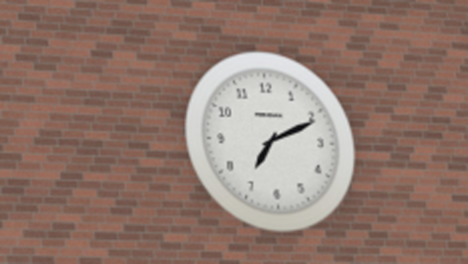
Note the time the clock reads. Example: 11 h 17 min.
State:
7 h 11 min
